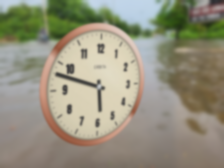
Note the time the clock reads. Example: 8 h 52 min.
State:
5 h 48 min
